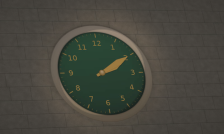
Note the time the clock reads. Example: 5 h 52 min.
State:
2 h 10 min
